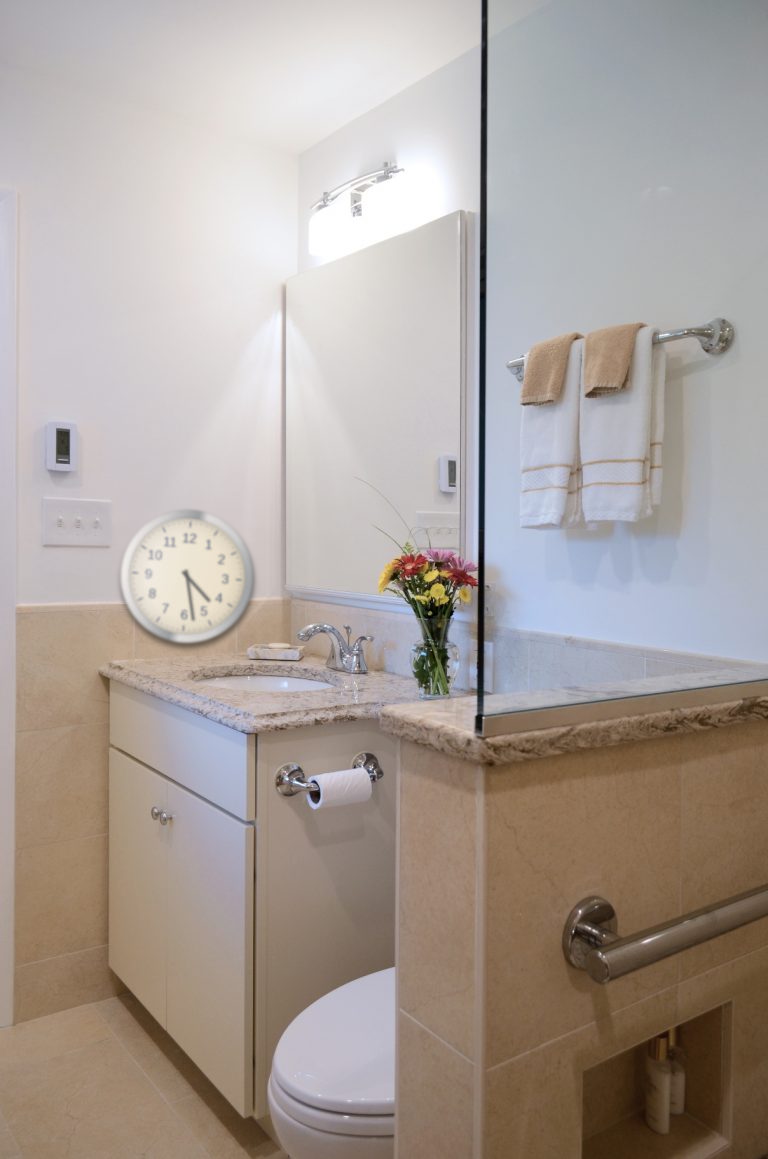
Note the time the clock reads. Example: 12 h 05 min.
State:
4 h 28 min
